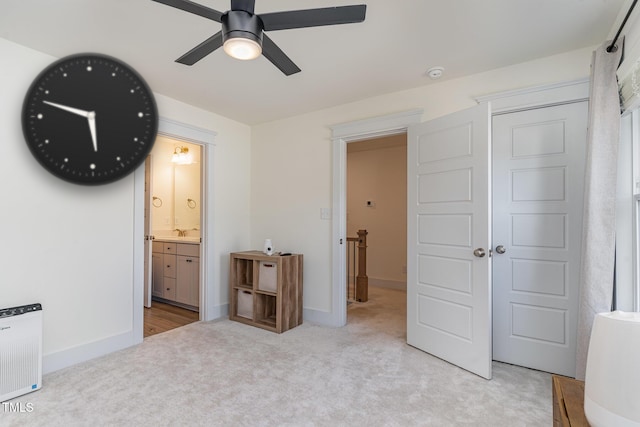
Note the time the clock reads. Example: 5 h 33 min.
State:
5 h 48 min
